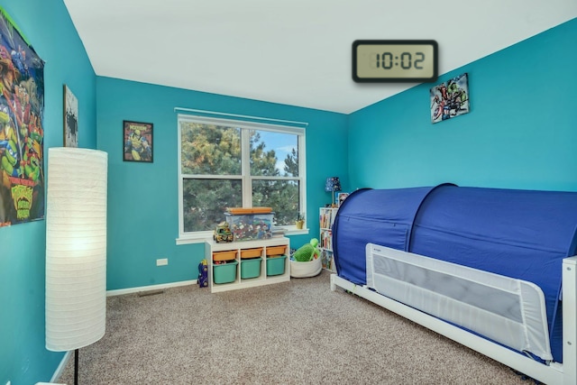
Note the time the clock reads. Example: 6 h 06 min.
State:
10 h 02 min
